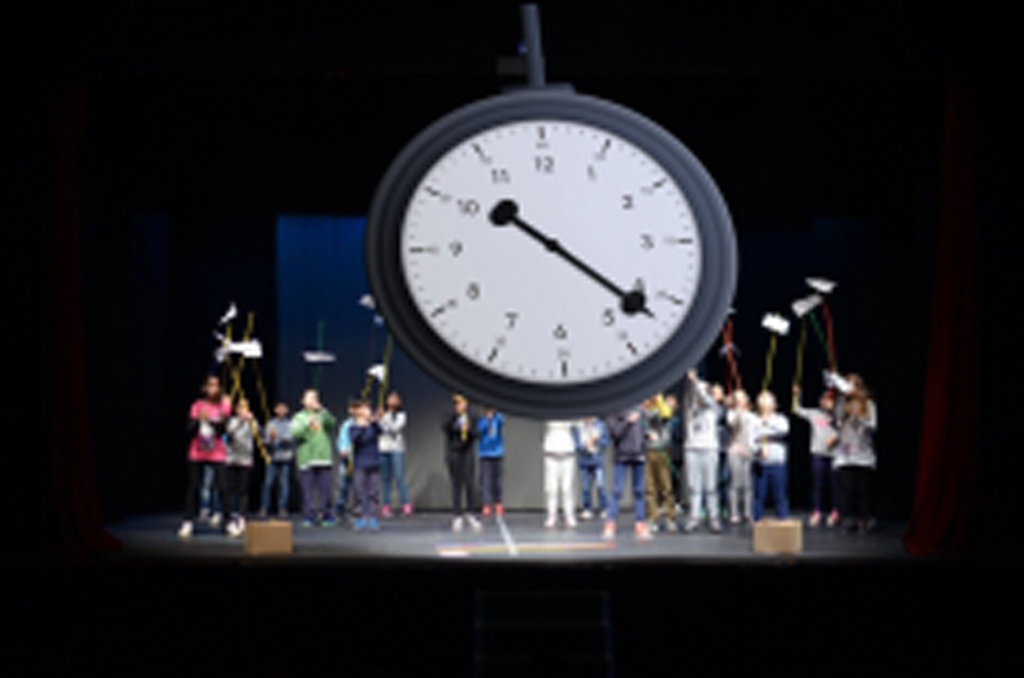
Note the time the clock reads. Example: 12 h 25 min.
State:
10 h 22 min
